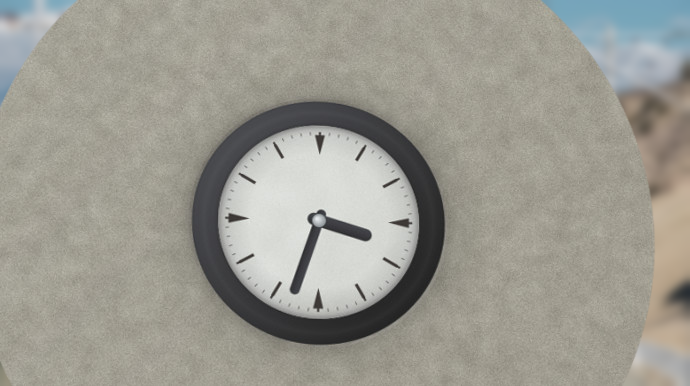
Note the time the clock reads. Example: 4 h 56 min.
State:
3 h 33 min
